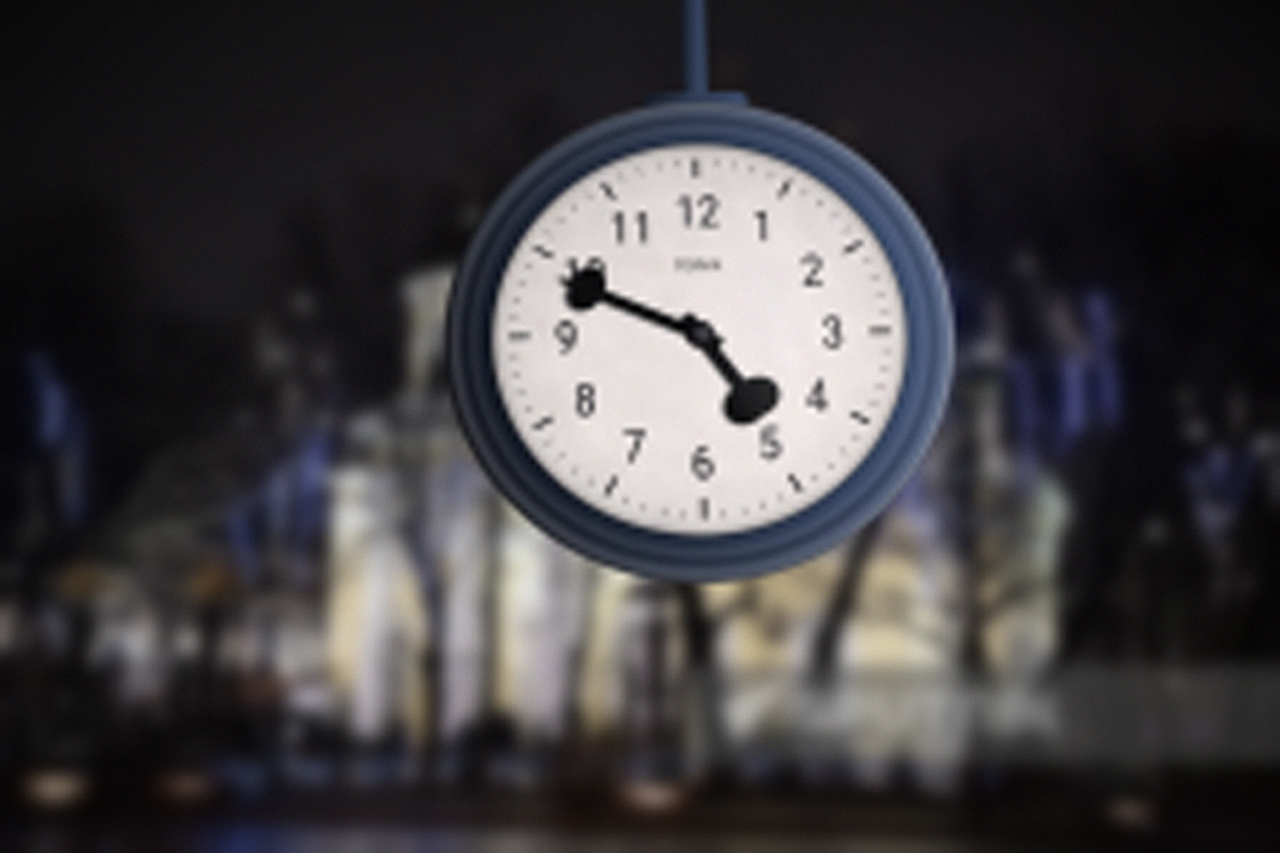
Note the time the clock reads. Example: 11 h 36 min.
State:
4 h 49 min
